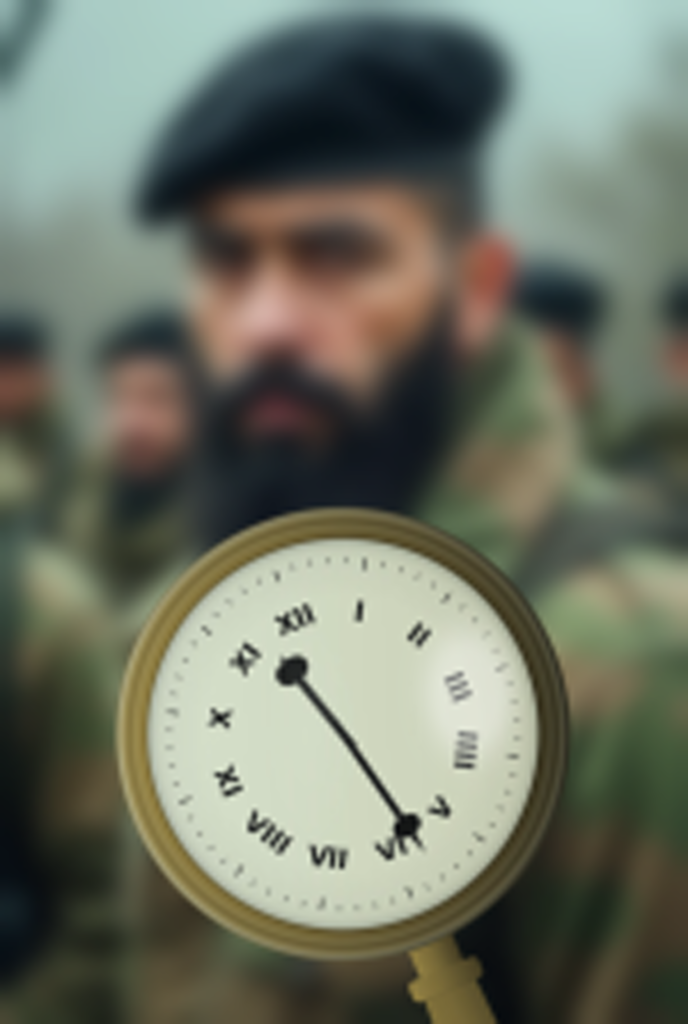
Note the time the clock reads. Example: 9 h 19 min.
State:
11 h 28 min
